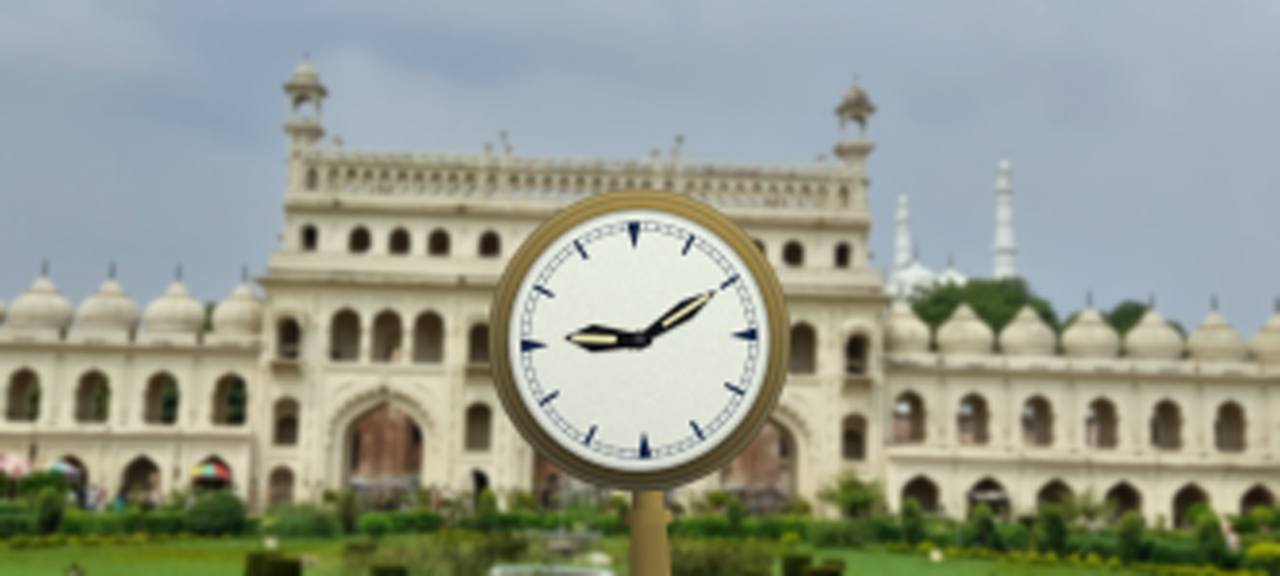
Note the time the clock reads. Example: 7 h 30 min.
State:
9 h 10 min
